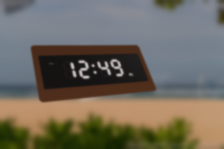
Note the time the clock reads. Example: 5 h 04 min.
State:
12 h 49 min
